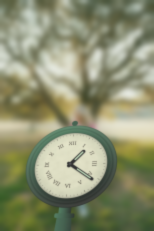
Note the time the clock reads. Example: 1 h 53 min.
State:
1 h 21 min
